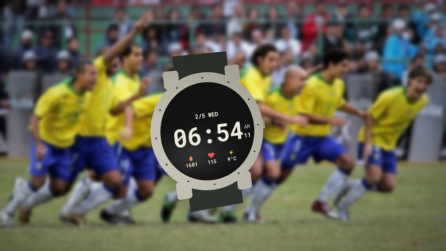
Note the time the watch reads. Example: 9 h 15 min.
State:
6 h 54 min
